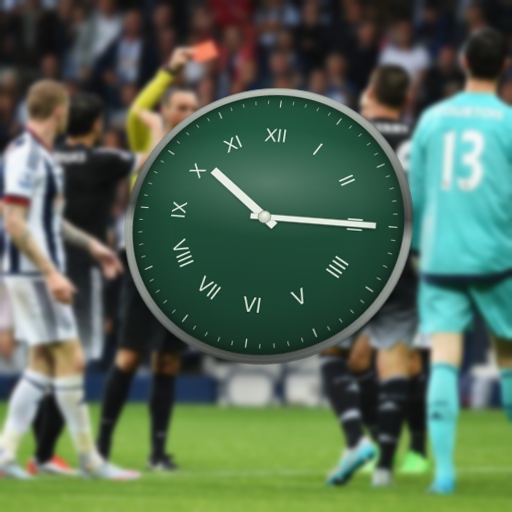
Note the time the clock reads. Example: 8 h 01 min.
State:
10 h 15 min
